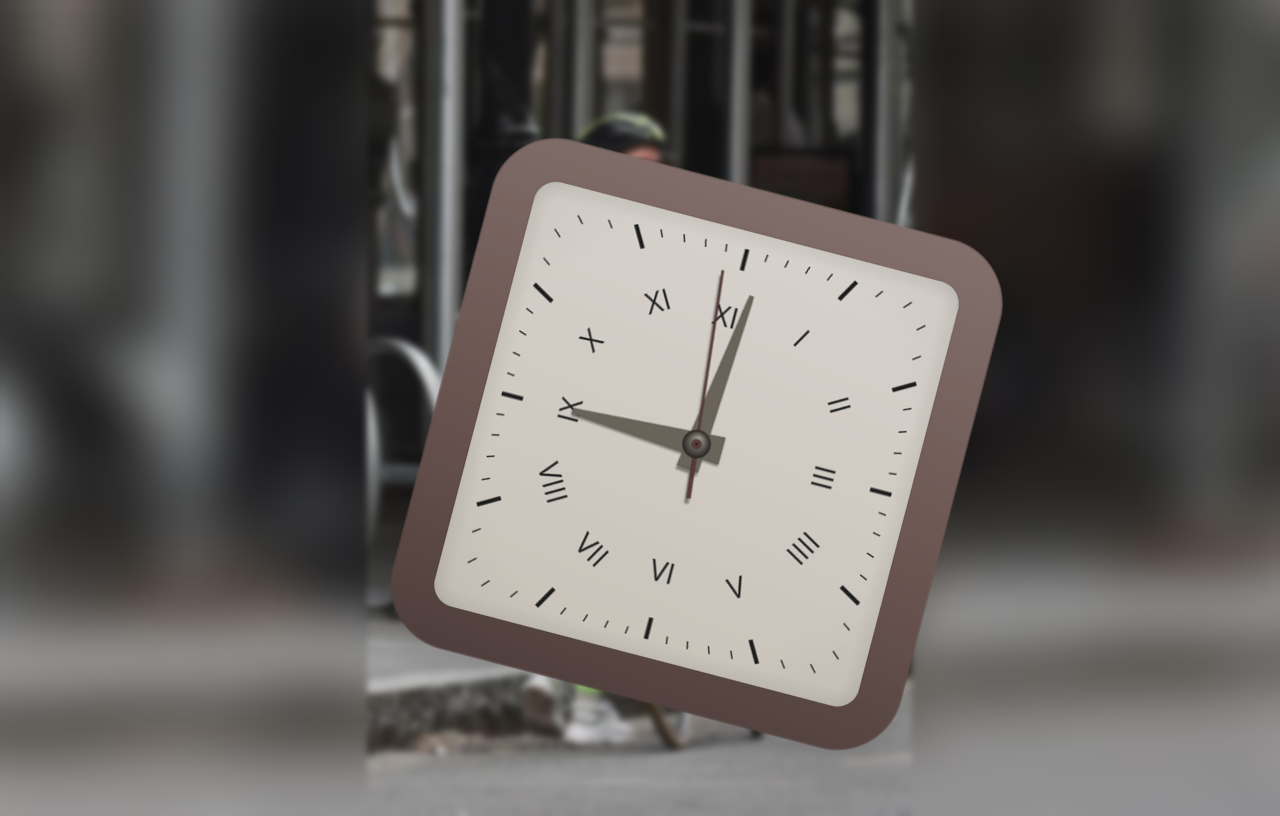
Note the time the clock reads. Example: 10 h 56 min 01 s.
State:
9 h 00 min 59 s
